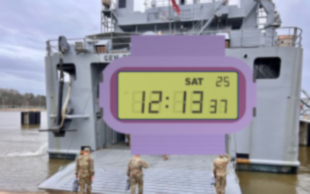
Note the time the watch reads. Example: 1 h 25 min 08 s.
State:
12 h 13 min 37 s
